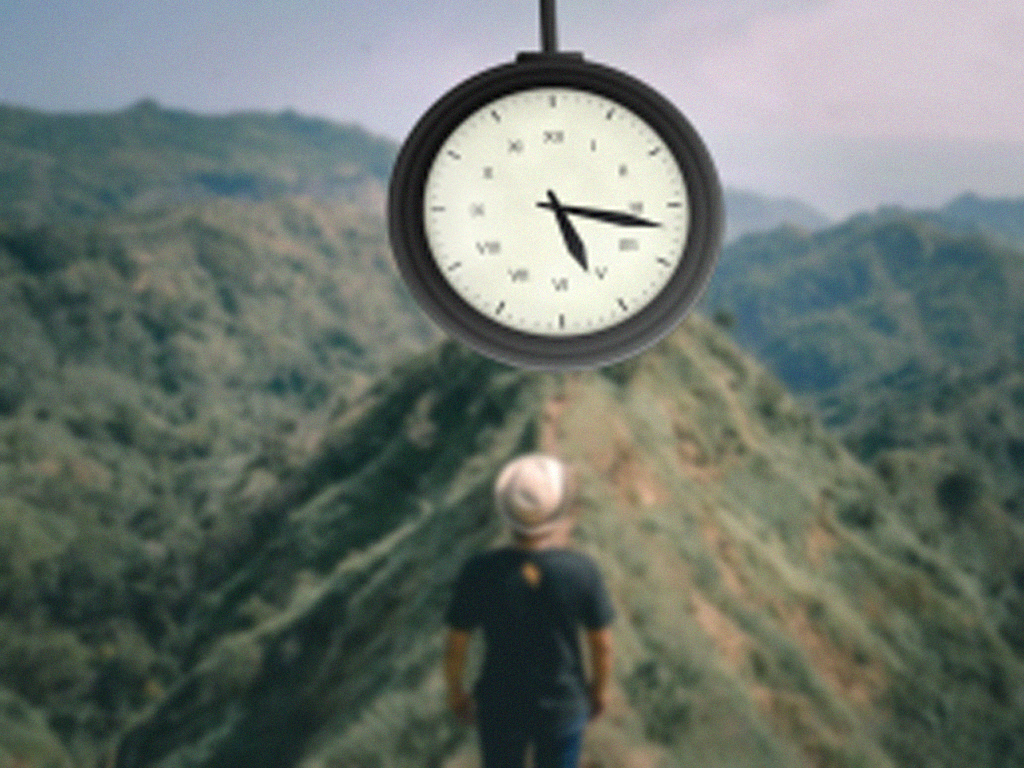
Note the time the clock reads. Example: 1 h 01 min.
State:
5 h 17 min
